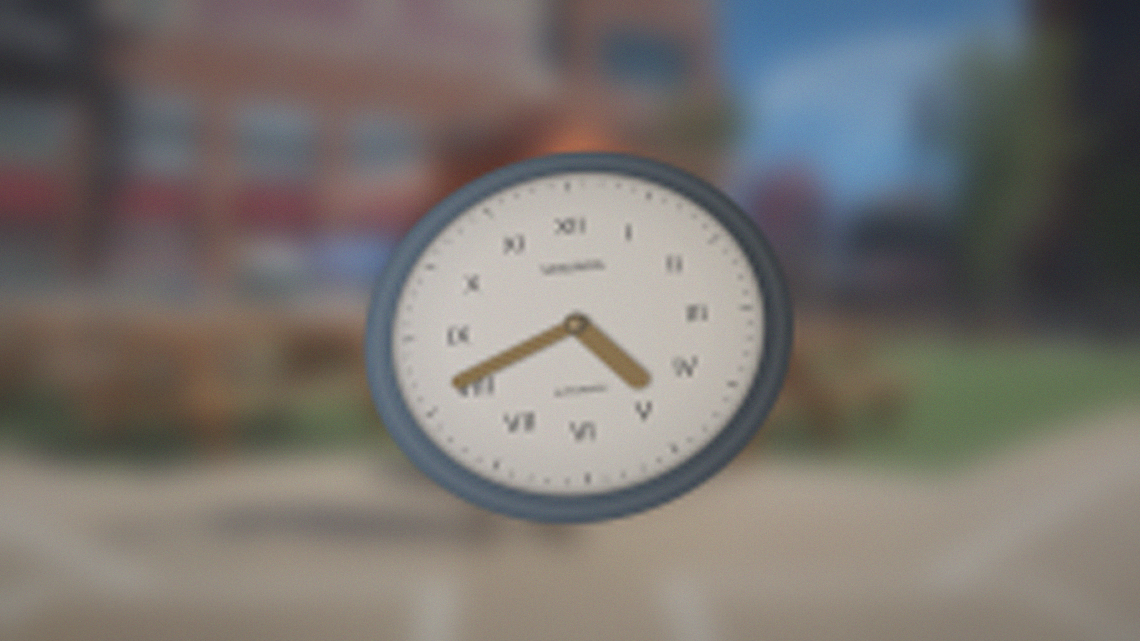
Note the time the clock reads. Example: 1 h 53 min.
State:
4 h 41 min
